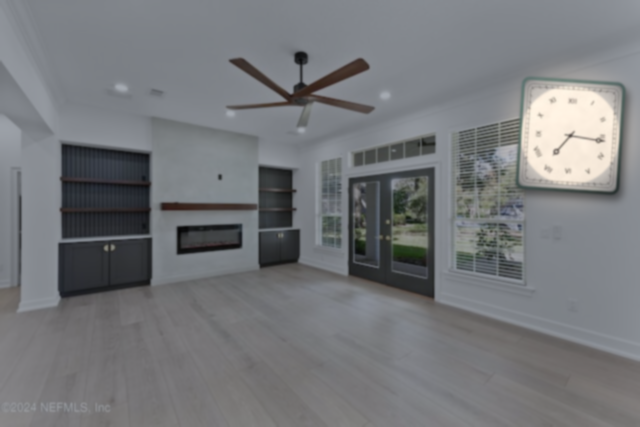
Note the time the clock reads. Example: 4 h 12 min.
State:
7 h 16 min
